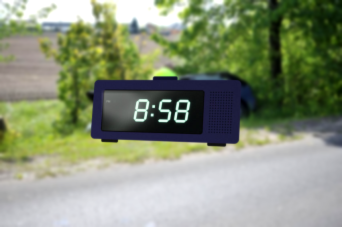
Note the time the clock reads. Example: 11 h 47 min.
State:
8 h 58 min
